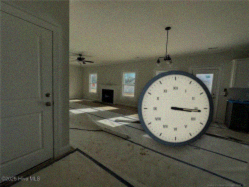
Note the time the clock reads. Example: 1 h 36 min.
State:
3 h 16 min
